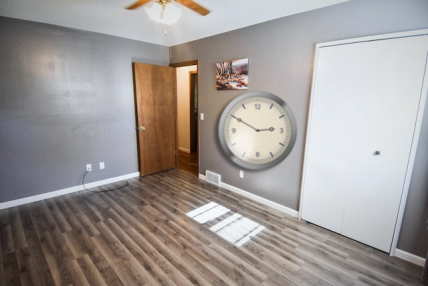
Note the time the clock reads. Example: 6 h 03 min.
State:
2 h 50 min
